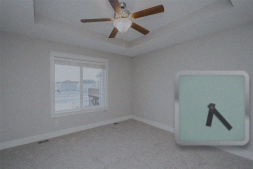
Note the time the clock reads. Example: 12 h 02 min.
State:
6 h 23 min
